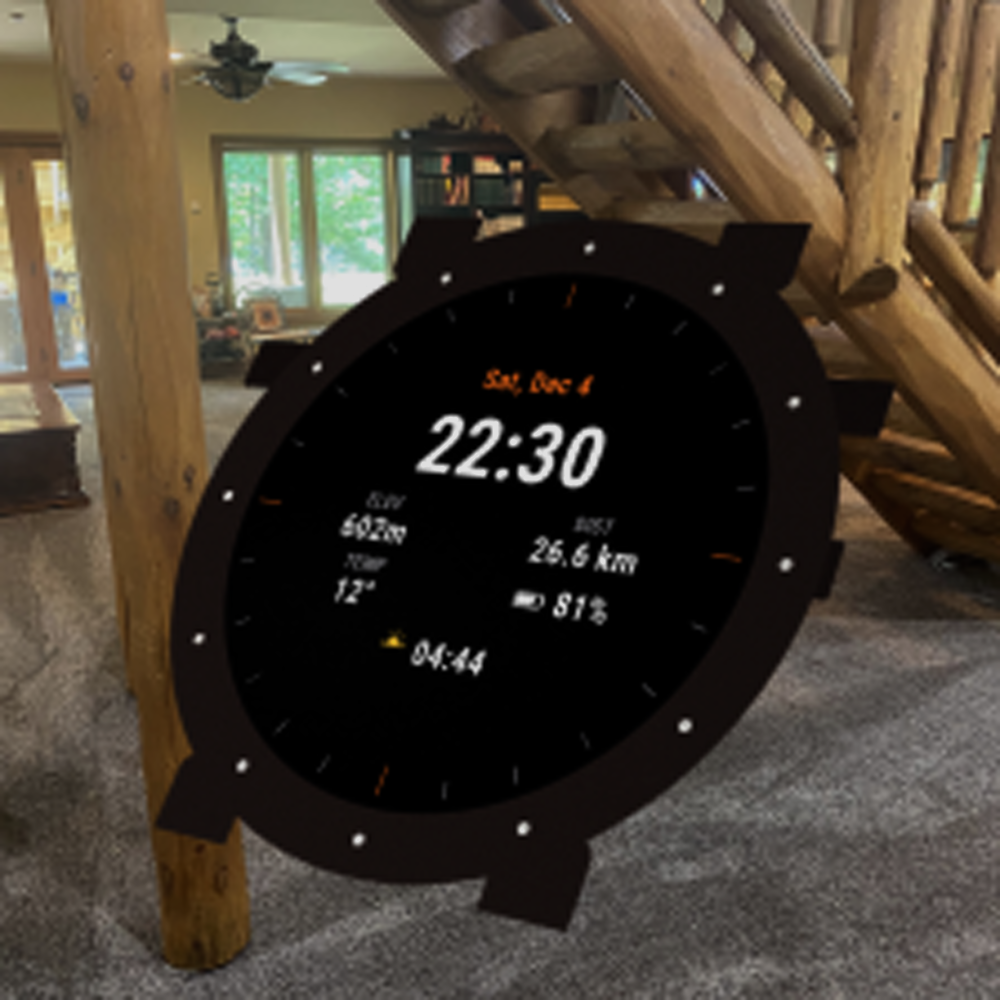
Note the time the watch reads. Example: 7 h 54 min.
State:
22 h 30 min
